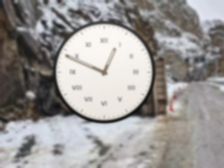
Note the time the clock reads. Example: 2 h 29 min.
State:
12 h 49 min
